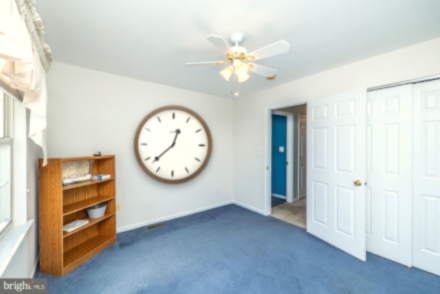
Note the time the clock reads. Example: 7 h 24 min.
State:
12 h 38 min
